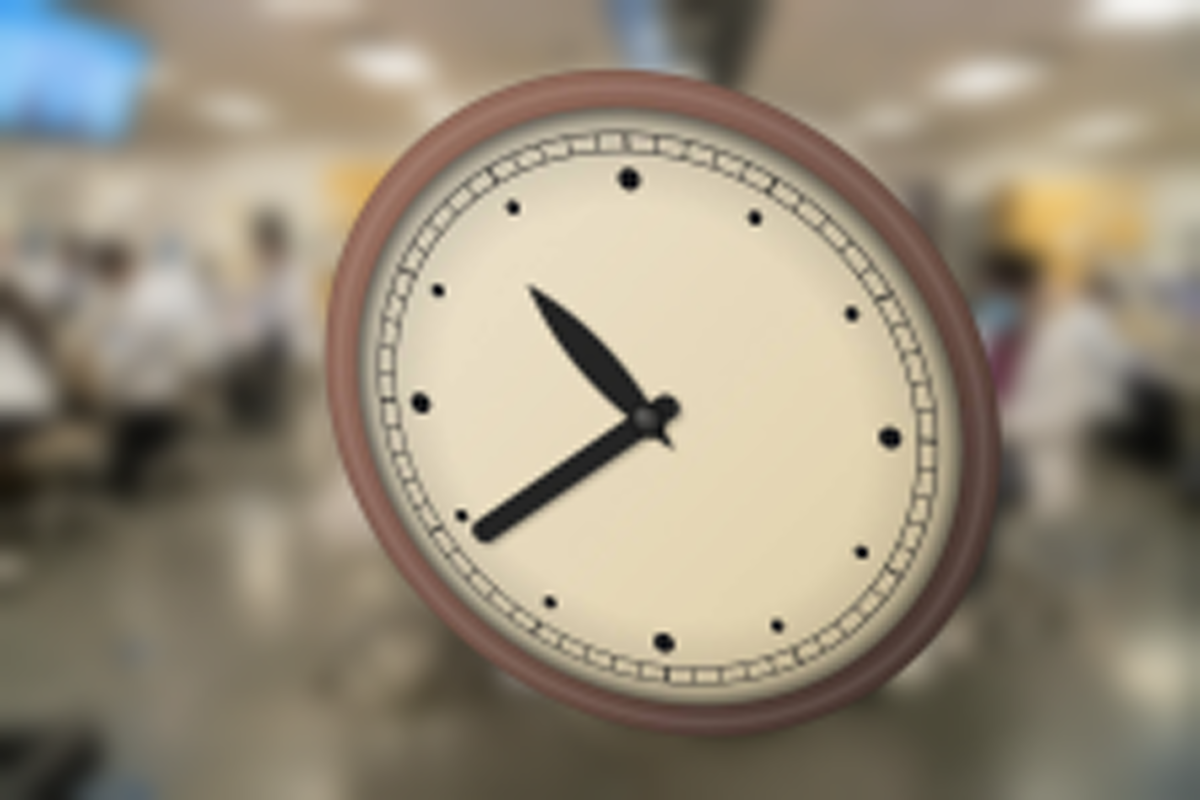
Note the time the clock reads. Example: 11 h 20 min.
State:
10 h 39 min
